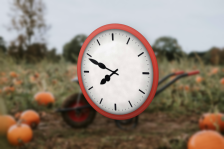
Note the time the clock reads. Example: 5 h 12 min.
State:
7 h 49 min
